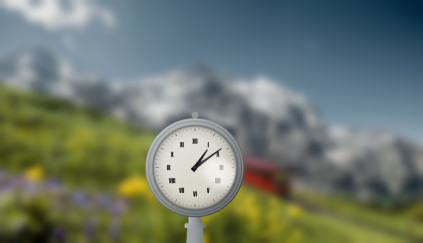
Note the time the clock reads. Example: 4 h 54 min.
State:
1 h 09 min
